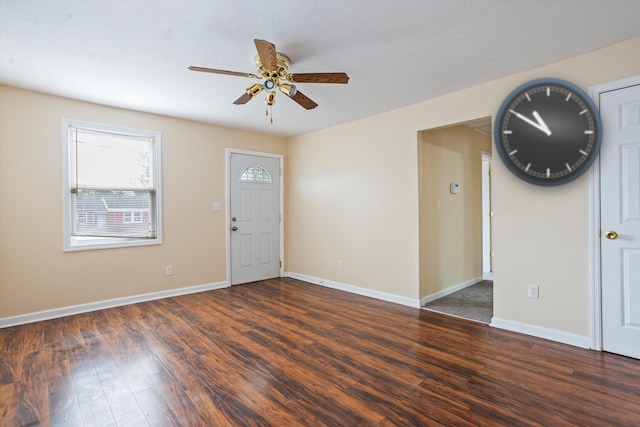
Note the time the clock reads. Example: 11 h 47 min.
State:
10 h 50 min
